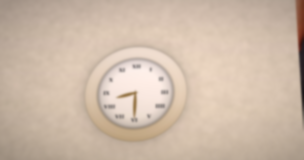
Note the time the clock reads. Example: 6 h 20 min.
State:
8 h 30 min
